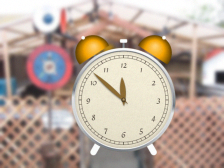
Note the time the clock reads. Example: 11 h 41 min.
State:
11 h 52 min
